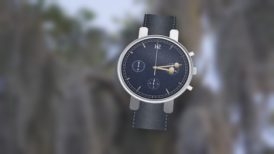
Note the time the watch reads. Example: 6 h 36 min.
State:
3 h 13 min
